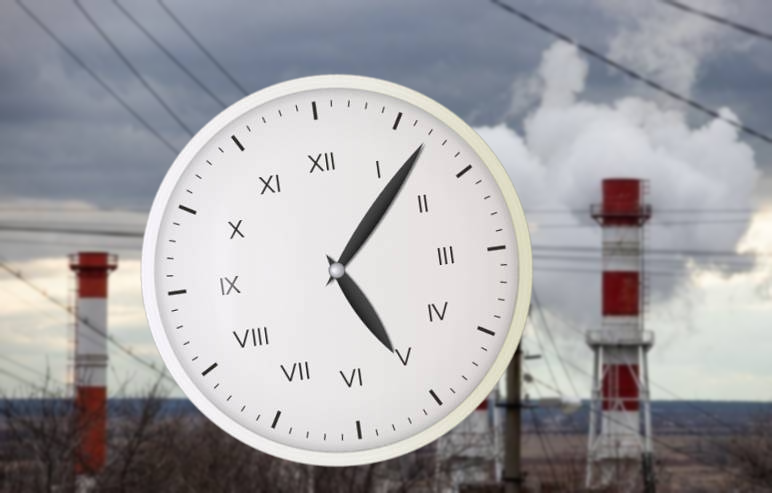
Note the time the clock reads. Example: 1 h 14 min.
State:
5 h 07 min
